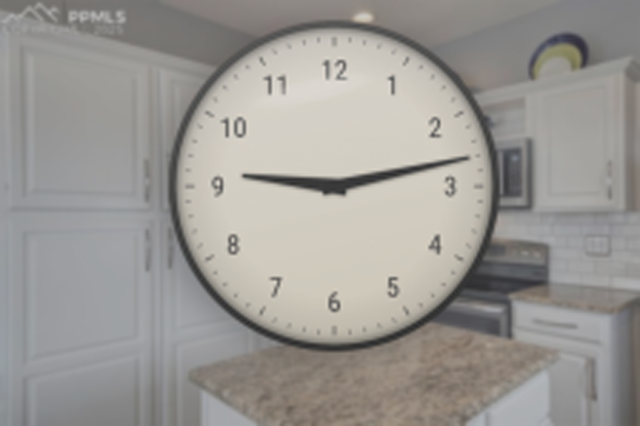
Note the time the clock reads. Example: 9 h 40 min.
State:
9 h 13 min
